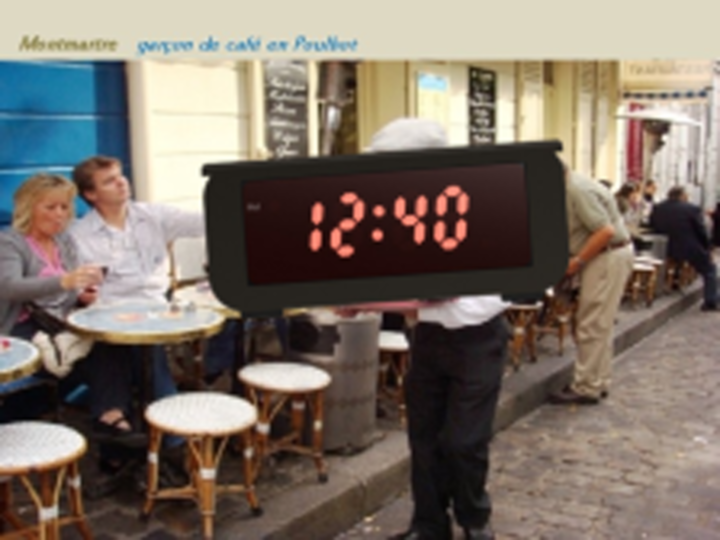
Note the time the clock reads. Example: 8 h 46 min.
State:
12 h 40 min
